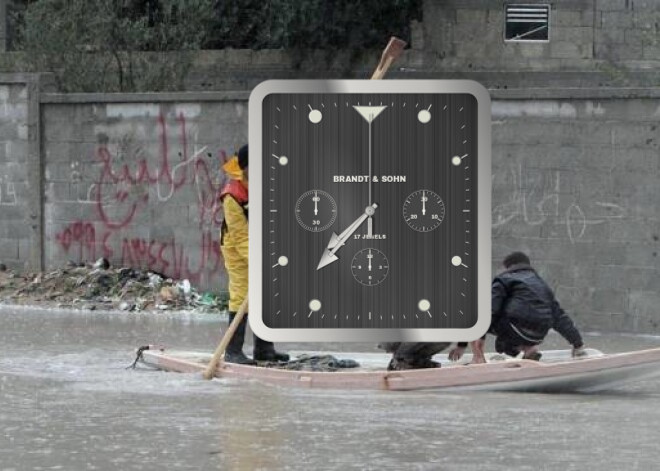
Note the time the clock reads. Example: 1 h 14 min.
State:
7 h 37 min
